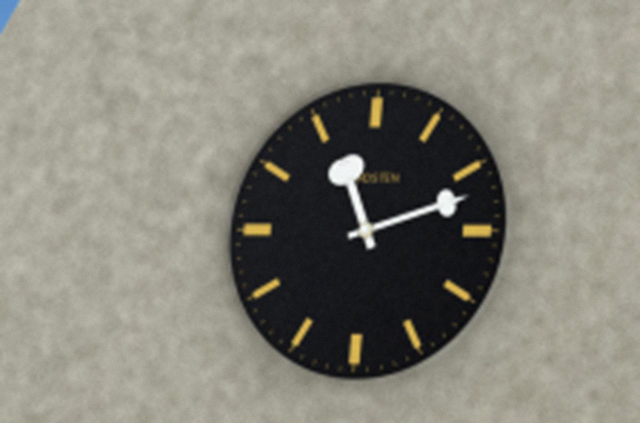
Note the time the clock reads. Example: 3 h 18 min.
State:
11 h 12 min
